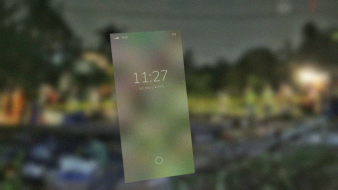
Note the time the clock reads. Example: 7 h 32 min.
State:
11 h 27 min
